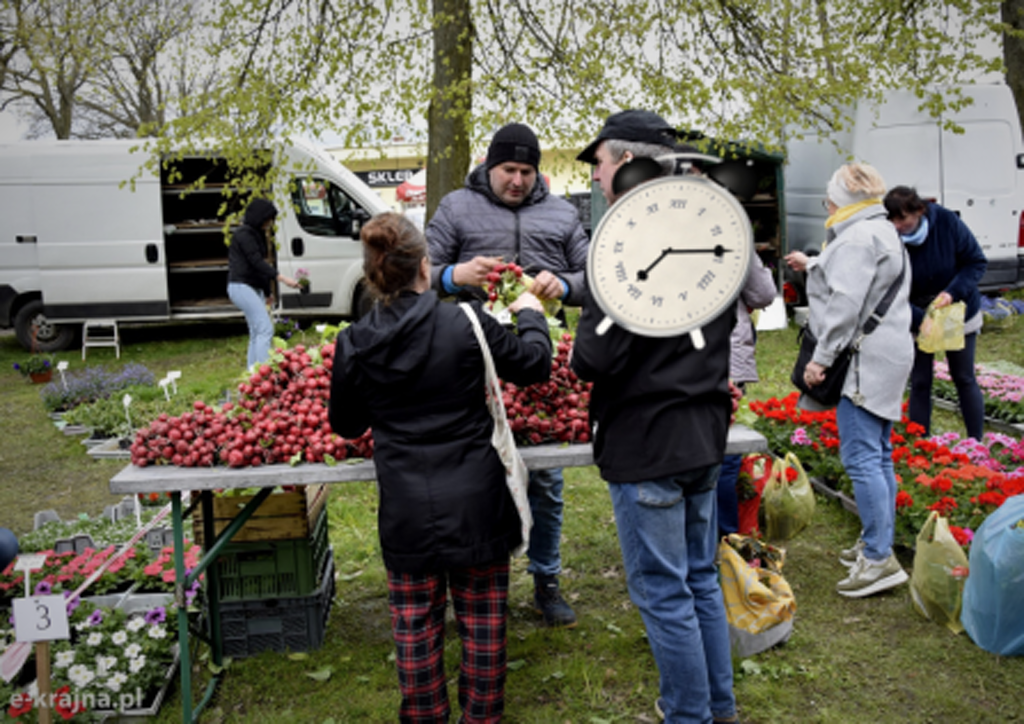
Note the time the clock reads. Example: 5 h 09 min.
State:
7 h 14 min
